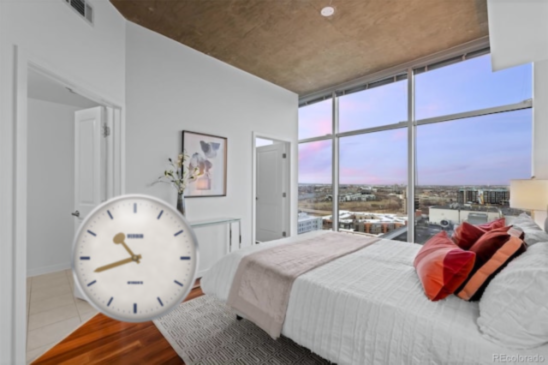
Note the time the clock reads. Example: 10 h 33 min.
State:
10 h 42 min
